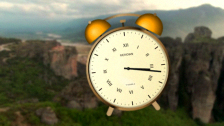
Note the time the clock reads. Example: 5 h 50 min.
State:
3 h 17 min
